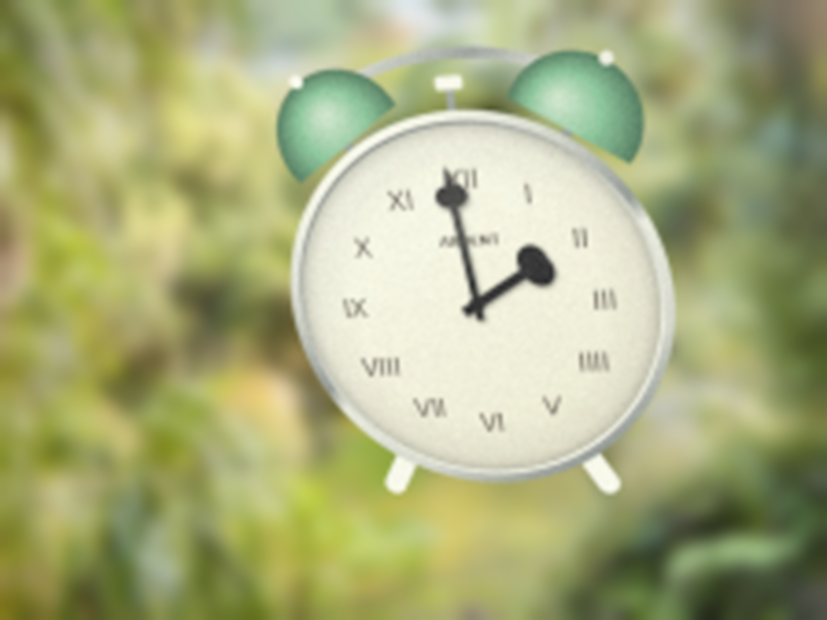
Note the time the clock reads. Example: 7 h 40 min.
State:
1 h 59 min
